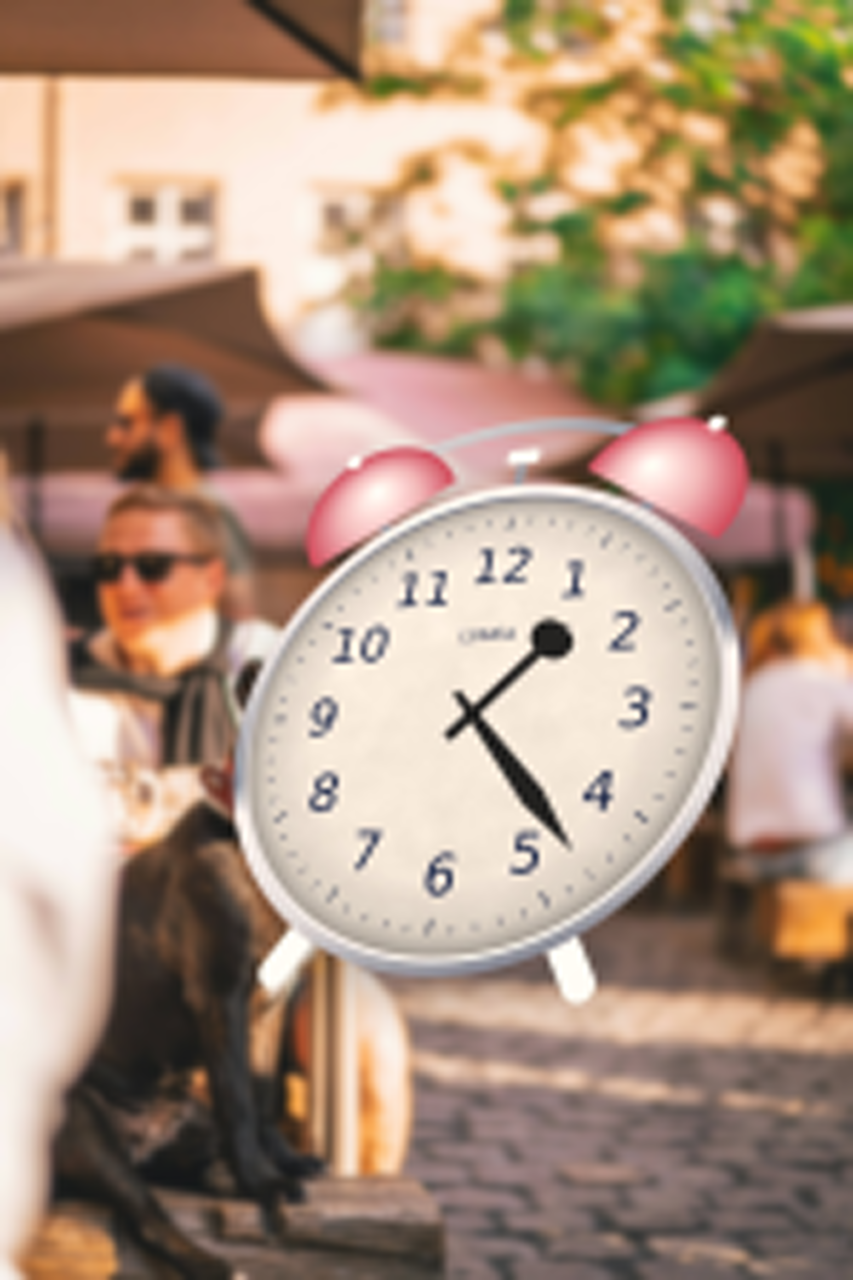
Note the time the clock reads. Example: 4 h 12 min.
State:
1 h 23 min
